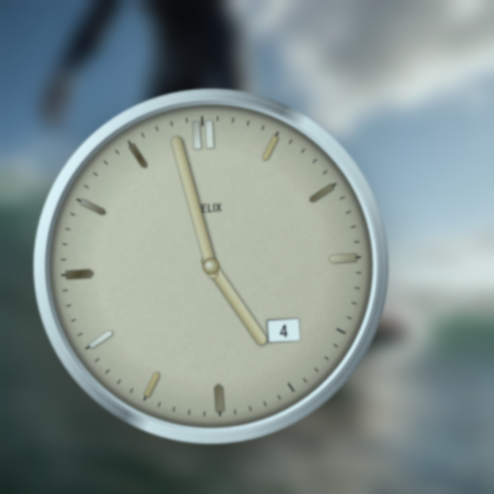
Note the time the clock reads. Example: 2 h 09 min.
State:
4 h 58 min
